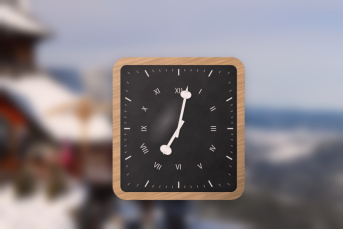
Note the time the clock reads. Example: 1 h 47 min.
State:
7 h 02 min
